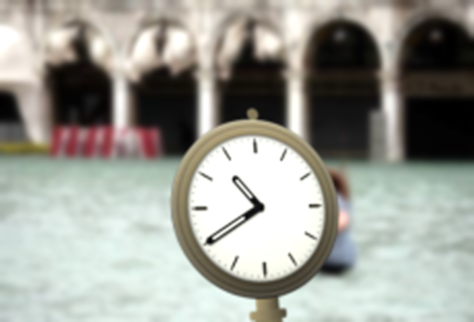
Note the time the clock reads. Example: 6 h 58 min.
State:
10 h 40 min
